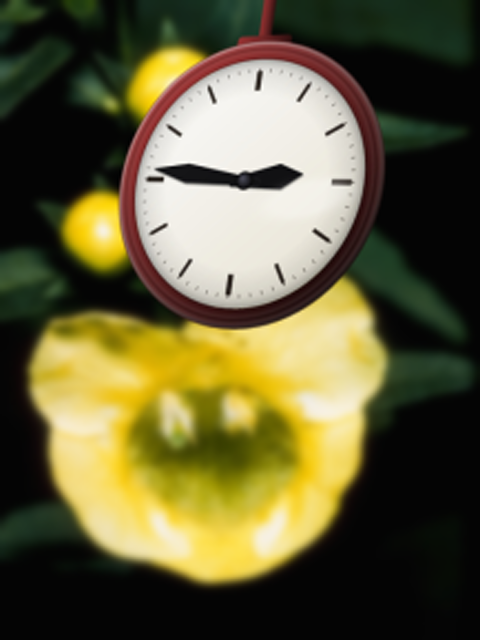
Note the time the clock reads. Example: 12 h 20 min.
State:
2 h 46 min
